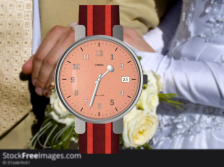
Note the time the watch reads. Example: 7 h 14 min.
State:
1 h 33 min
